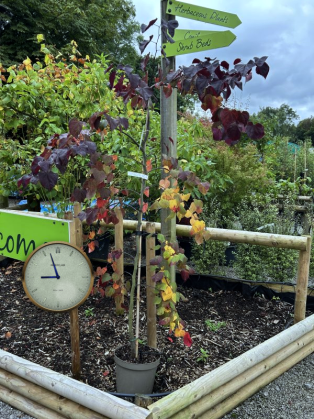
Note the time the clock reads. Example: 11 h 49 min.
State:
8 h 57 min
